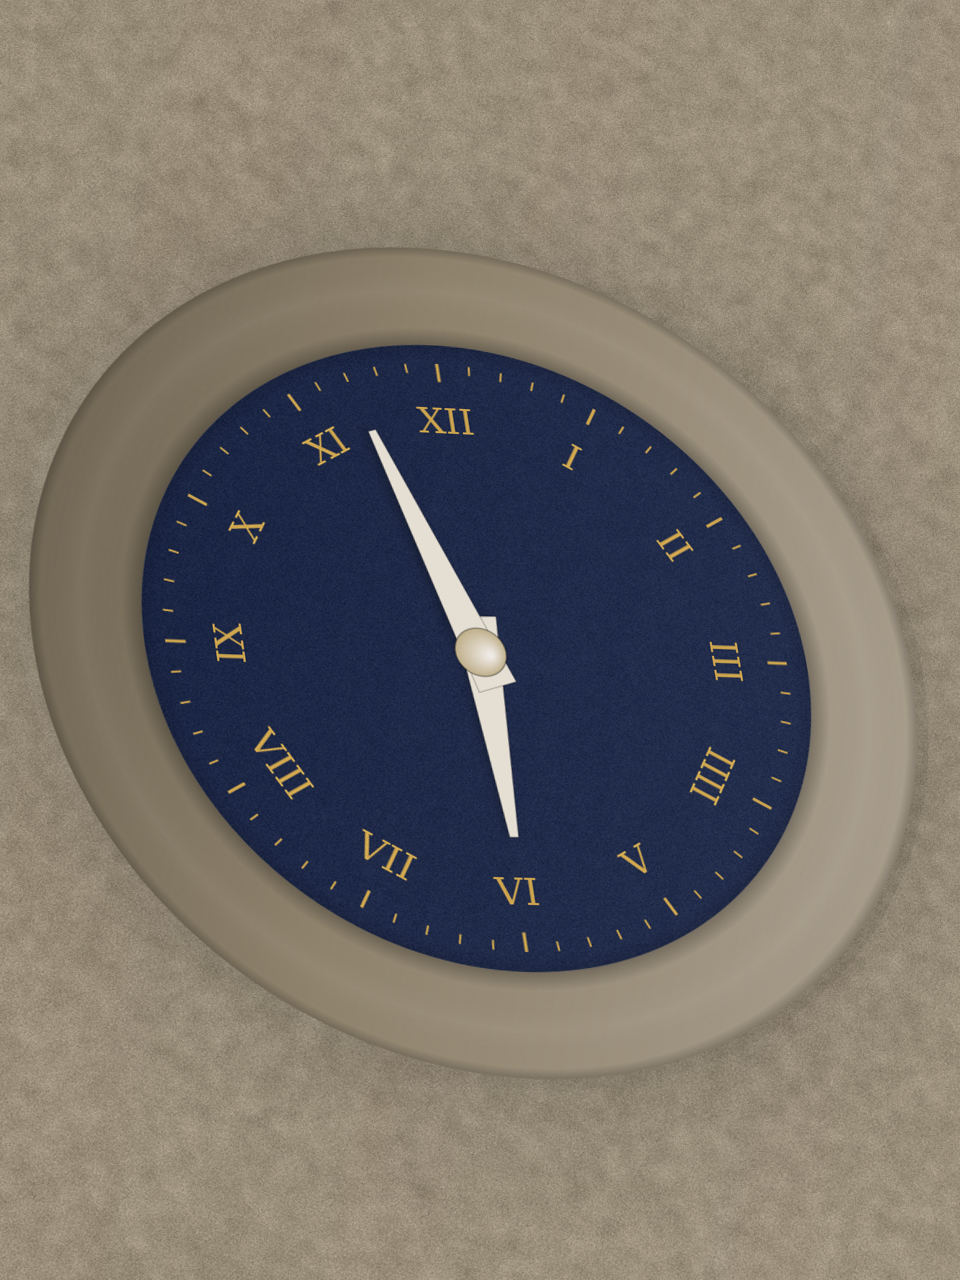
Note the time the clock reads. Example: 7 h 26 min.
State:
5 h 57 min
